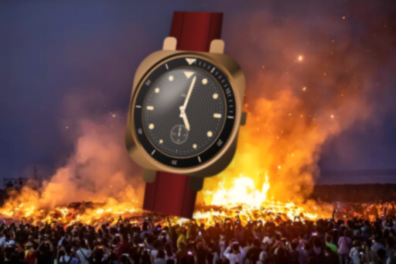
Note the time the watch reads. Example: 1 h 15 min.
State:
5 h 02 min
